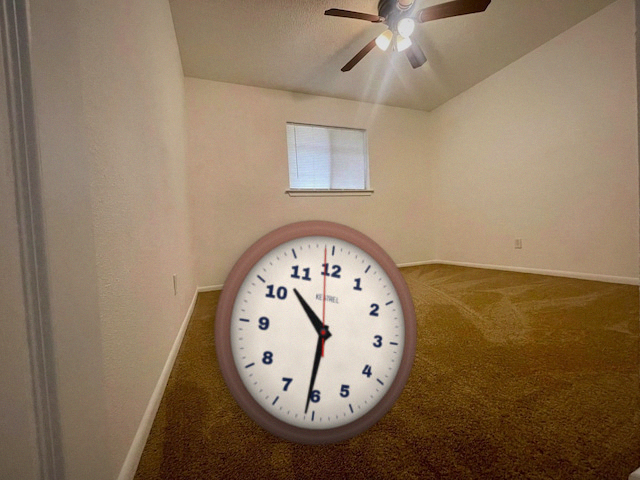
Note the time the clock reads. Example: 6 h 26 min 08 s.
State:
10 h 30 min 59 s
